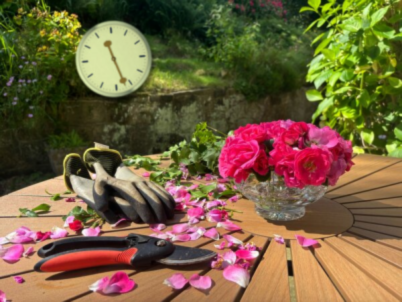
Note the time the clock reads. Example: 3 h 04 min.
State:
11 h 27 min
